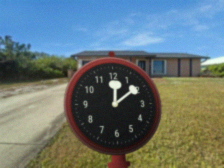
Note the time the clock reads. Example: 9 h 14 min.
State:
12 h 09 min
